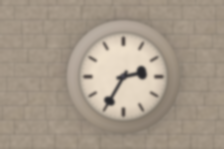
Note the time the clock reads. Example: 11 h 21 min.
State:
2 h 35 min
